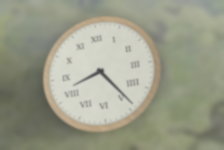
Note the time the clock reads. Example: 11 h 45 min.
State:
8 h 24 min
